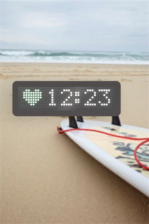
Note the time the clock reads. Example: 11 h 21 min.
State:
12 h 23 min
